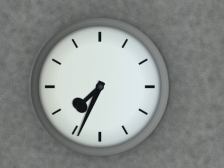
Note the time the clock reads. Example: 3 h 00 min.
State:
7 h 34 min
